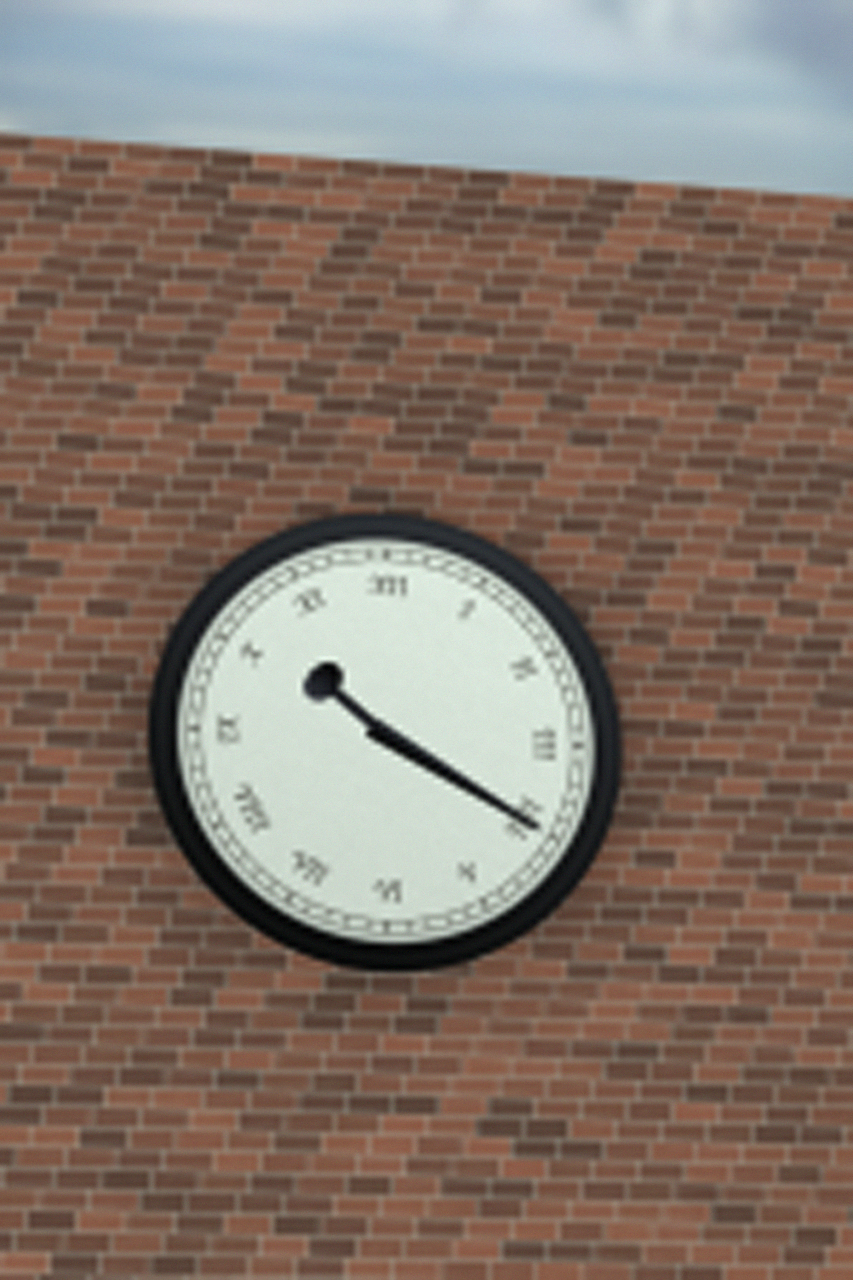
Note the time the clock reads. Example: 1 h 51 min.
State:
10 h 20 min
